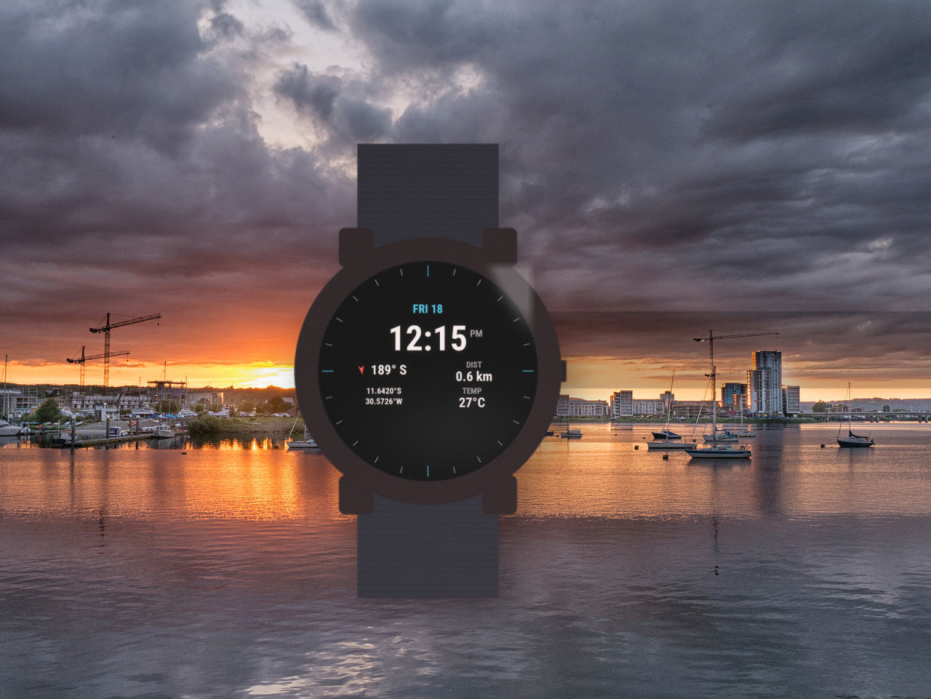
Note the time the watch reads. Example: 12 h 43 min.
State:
12 h 15 min
